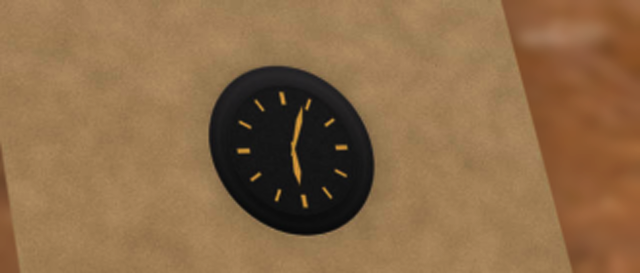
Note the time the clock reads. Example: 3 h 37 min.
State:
6 h 04 min
